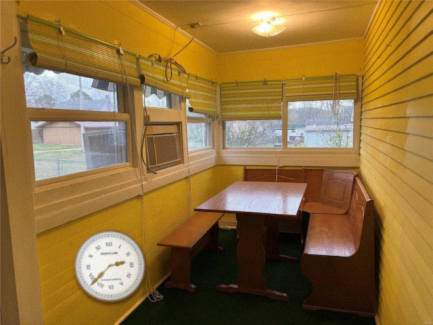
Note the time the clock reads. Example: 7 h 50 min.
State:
2 h 38 min
